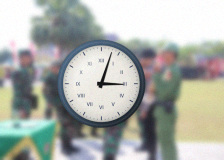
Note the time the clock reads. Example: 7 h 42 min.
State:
3 h 03 min
